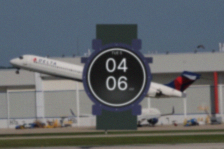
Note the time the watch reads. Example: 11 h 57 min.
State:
4 h 06 min
